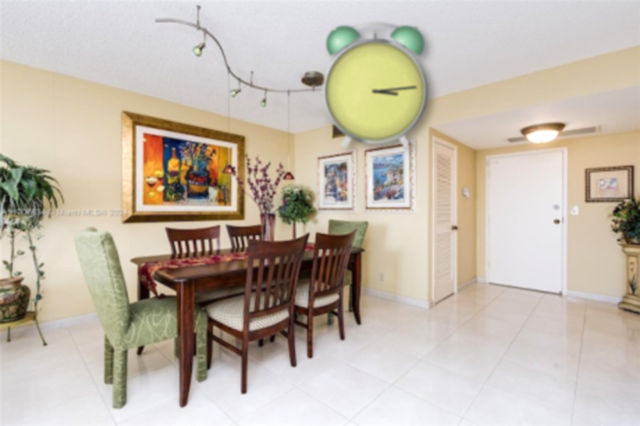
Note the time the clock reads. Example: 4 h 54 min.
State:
3 h 14 min
